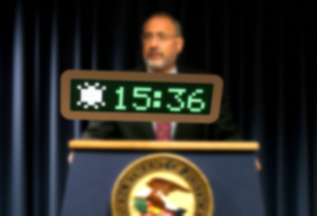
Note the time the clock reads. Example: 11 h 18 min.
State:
15 h 36 min
